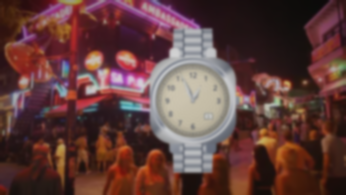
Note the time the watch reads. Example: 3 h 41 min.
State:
12 h 56 min
